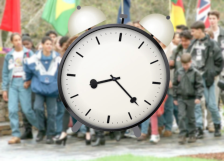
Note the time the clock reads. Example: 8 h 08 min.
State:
8 h 22 min
